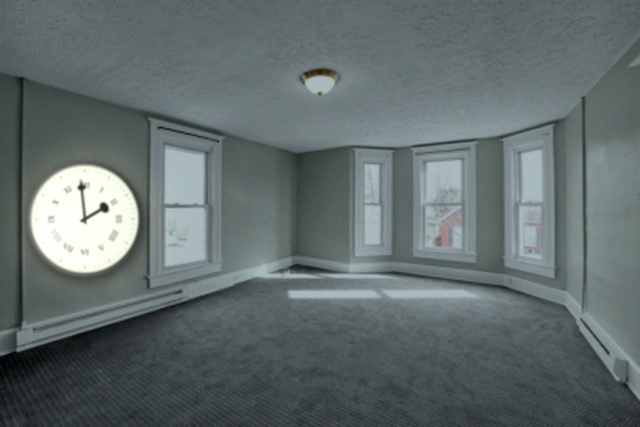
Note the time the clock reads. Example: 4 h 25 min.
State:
1 h 59 min
